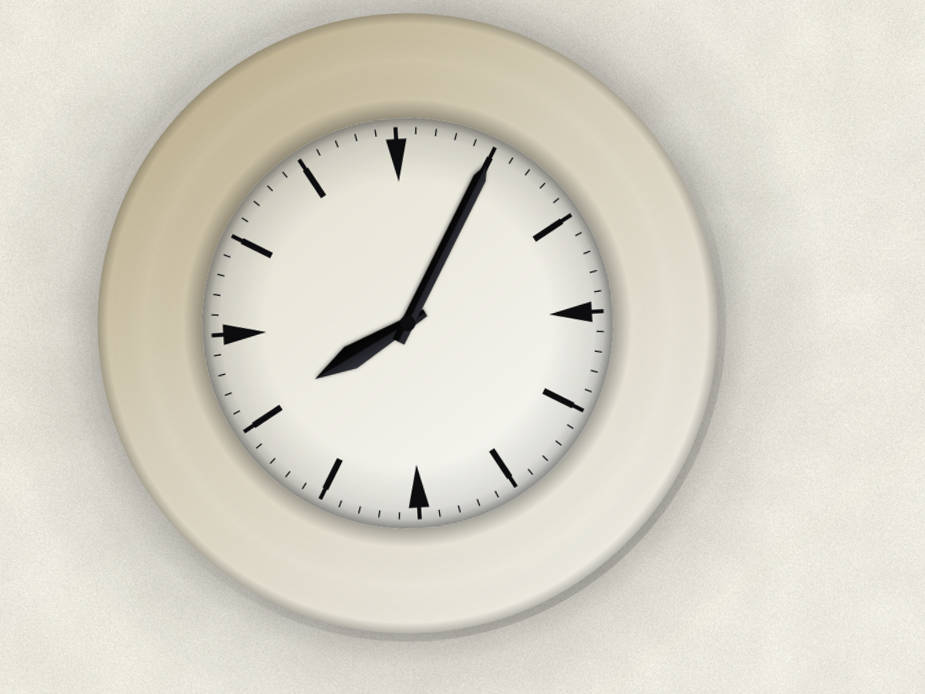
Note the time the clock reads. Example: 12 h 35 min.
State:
8 h 05 min
